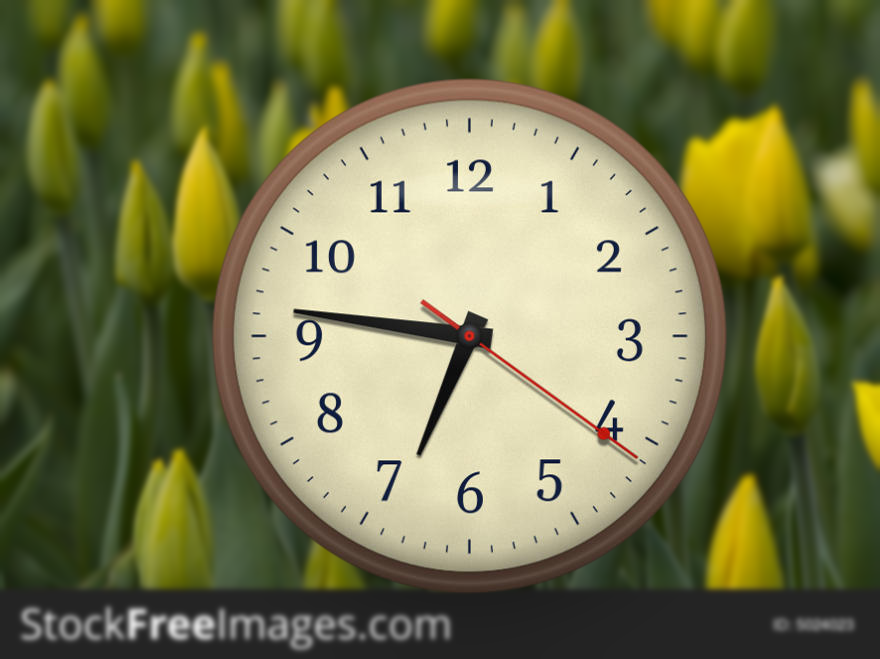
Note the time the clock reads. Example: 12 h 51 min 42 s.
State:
6 h 46 min 21 s
